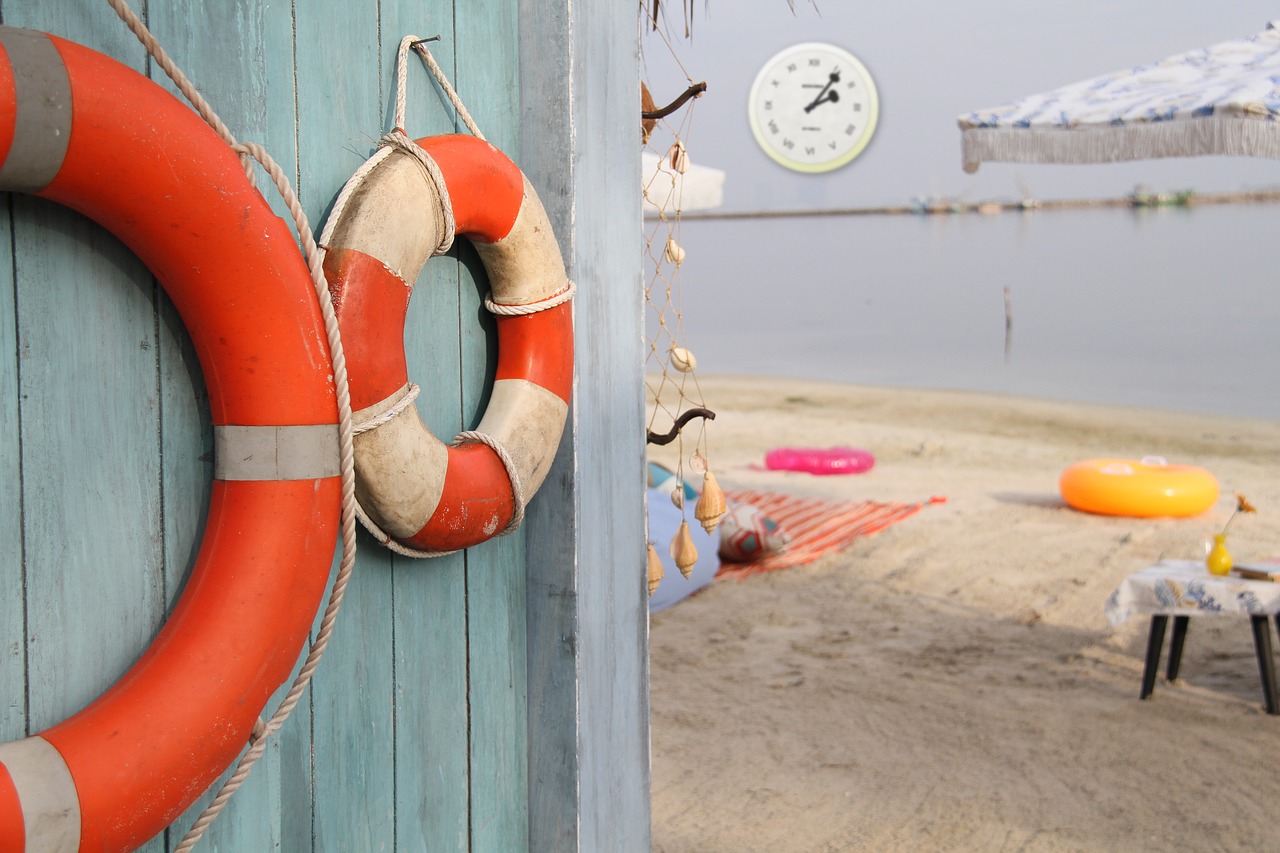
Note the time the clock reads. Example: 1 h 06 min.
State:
2 h 06 min
